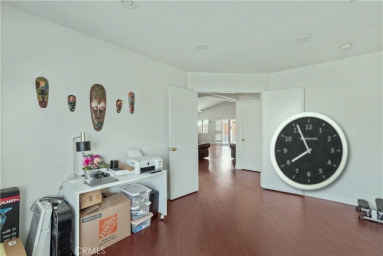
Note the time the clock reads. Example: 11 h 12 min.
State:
7 h 56 min
